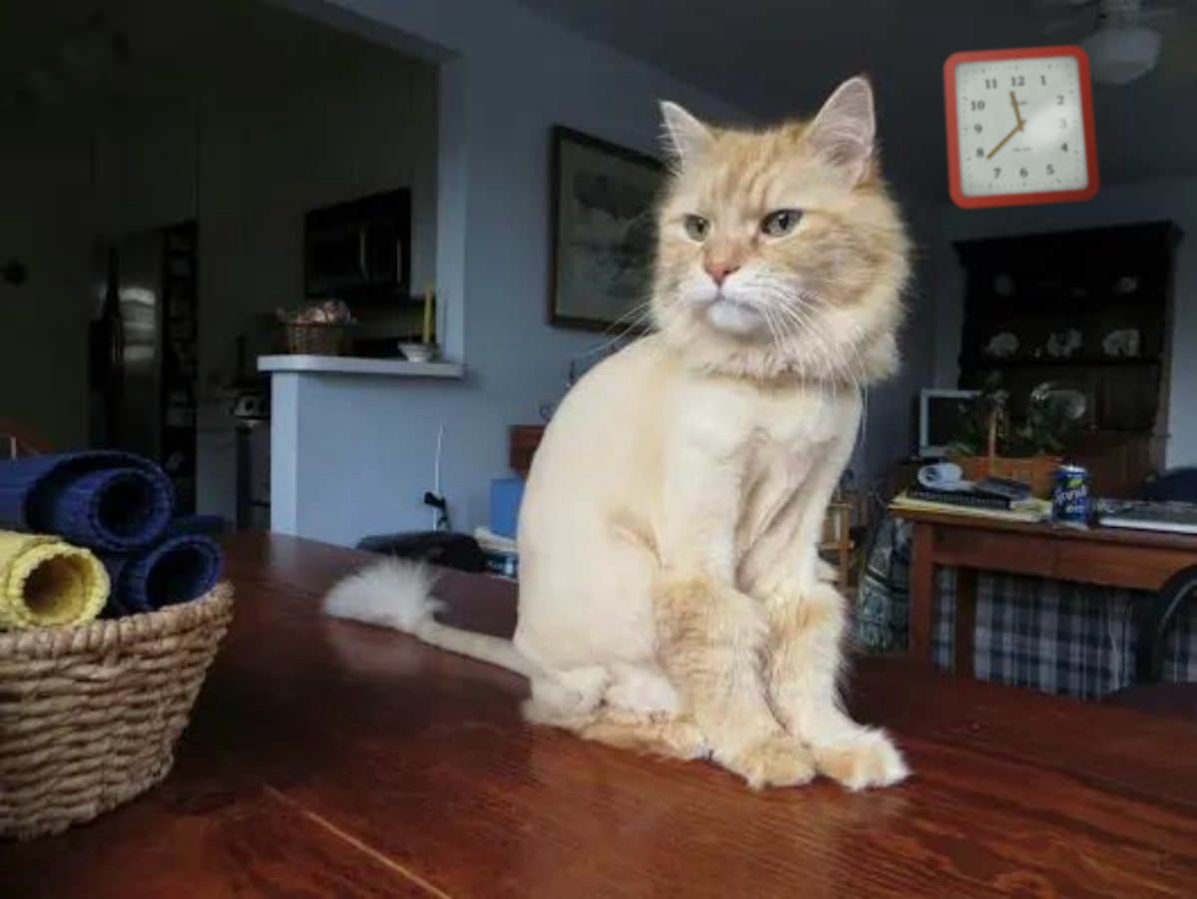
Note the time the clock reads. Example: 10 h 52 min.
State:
11 h 38 min
